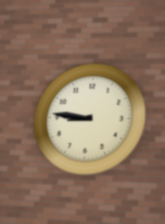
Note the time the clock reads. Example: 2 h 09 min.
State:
8 h 46 min
